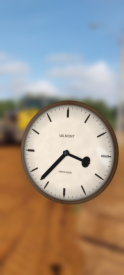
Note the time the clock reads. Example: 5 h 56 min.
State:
3 h 37 min
